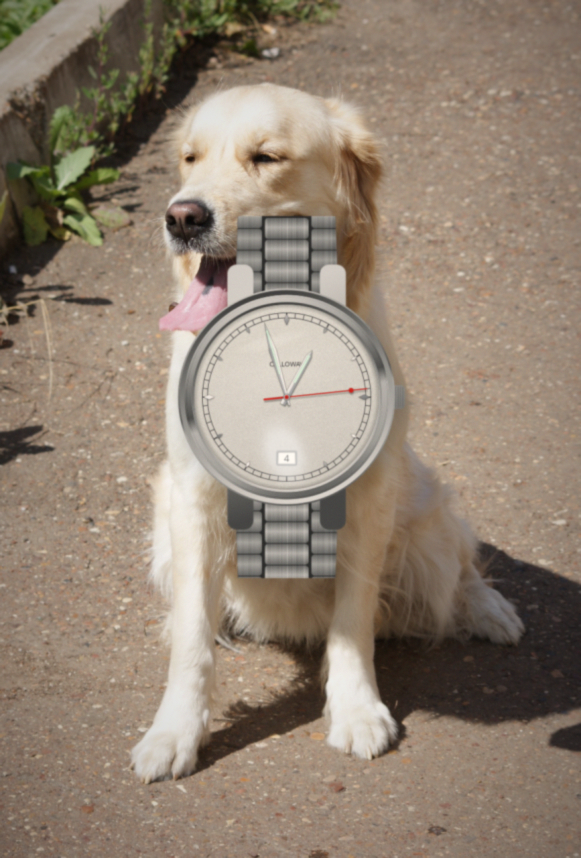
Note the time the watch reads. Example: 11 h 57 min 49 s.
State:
12 h 57 min 14 s
